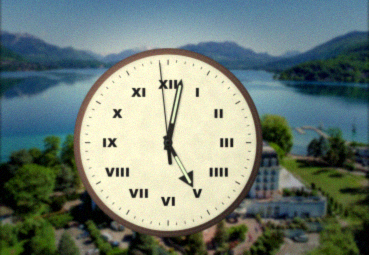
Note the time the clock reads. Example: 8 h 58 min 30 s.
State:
5 h 01 min 59 s
